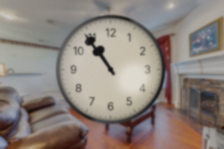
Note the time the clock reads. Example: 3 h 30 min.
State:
10 h 54 min
